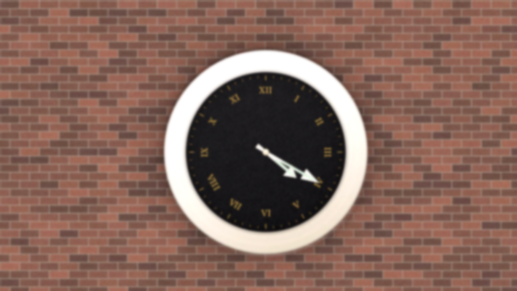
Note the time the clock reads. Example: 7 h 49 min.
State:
4 h 20 min
